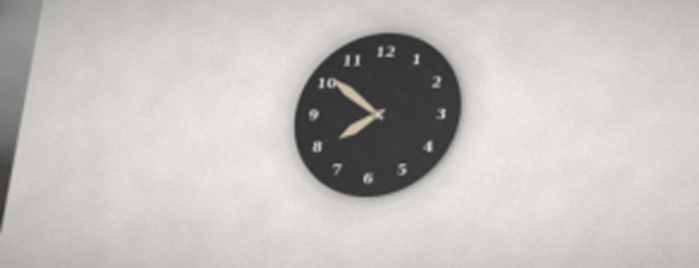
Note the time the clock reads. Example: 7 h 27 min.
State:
7 h 51 min
